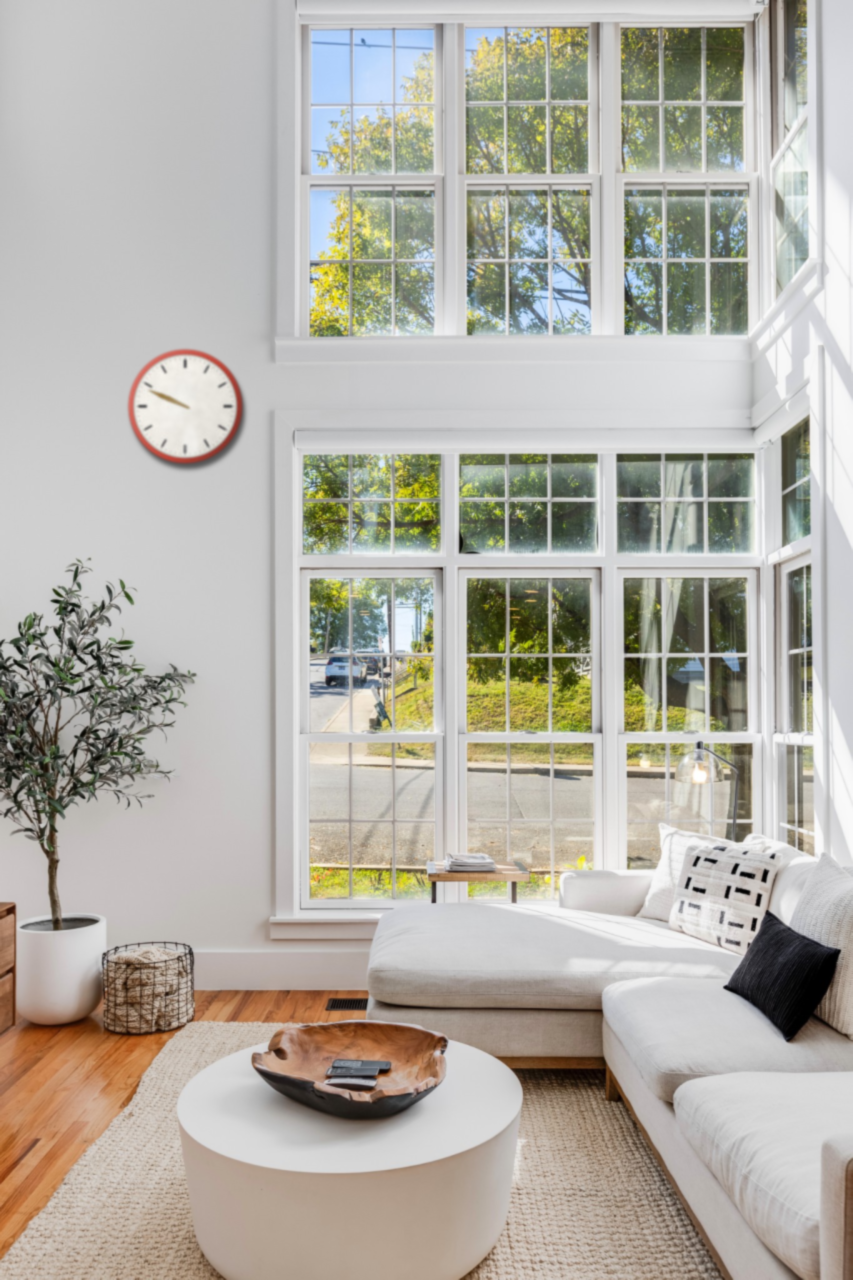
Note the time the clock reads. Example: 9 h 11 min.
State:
9 h 49 min
